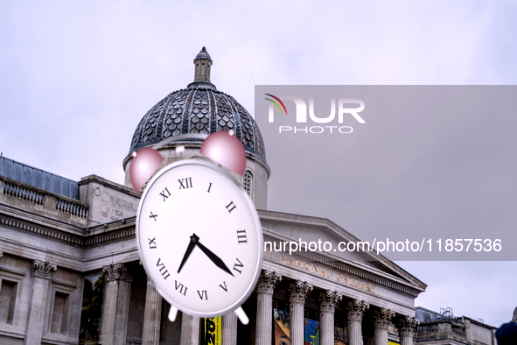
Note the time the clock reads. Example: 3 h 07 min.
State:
7 h 22 min
